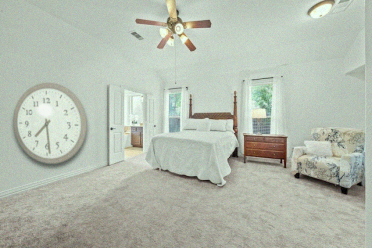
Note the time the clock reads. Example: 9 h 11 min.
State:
7 h 29 min
